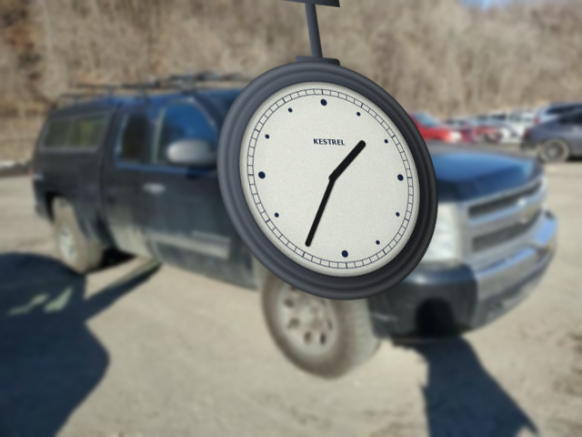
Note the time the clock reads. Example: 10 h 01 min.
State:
1 h 35 min
